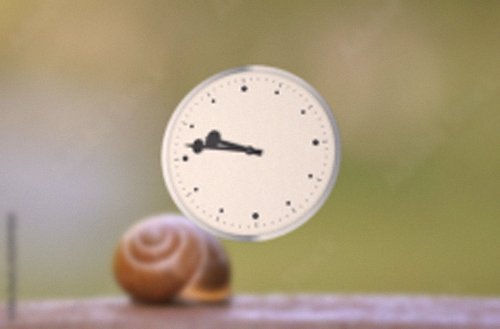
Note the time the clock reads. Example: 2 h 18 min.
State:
9 h 47 min
